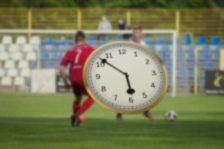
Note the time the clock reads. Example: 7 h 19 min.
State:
5 h 52 min
